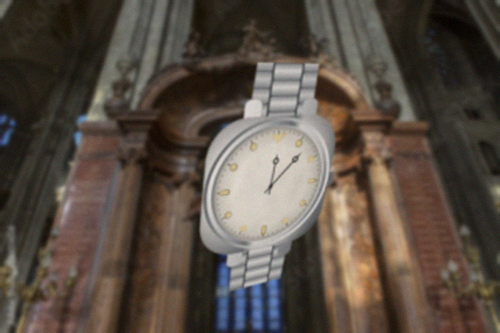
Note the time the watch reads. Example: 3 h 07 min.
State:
12 h 07 min
